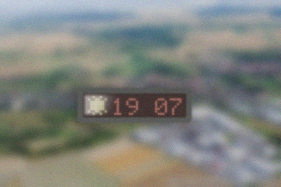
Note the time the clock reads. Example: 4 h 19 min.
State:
19 h 07 min
